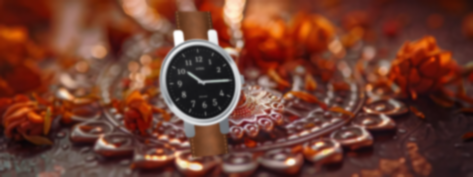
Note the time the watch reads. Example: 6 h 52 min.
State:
10 h 15 min
